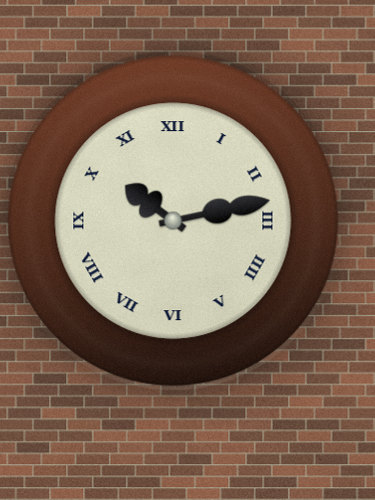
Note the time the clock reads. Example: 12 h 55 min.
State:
10 h 13 min
